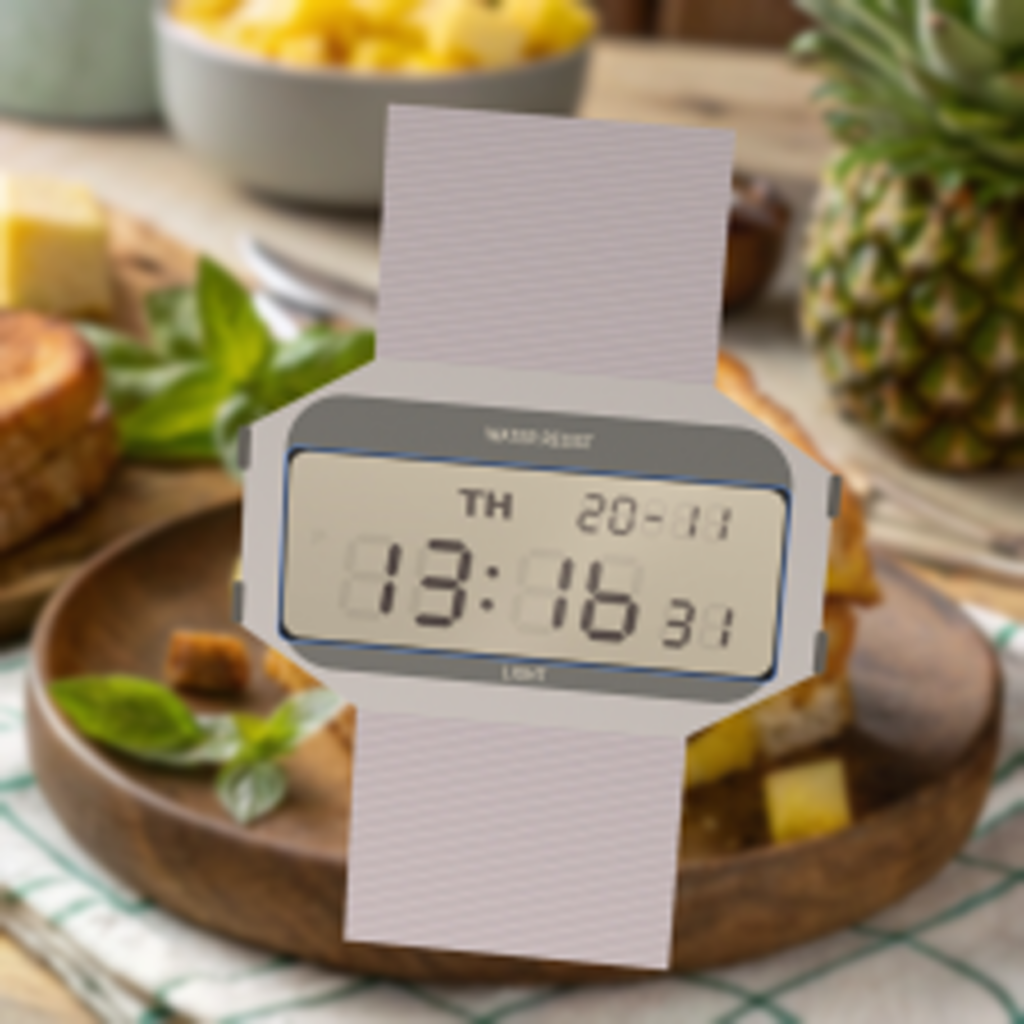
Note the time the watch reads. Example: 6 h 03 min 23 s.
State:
13 h 16 min 31 s
